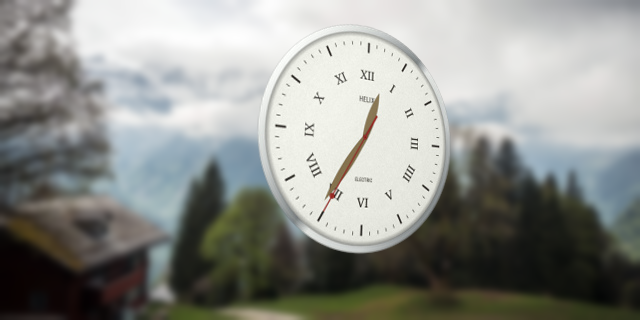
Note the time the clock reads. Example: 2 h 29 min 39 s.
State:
12 h 35 min 35 s
